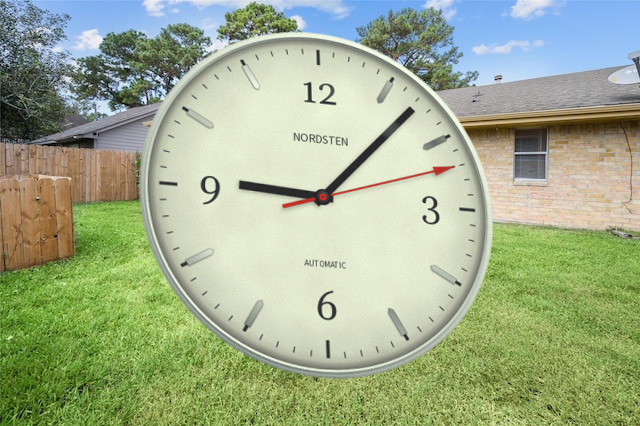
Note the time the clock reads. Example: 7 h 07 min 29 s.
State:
9 h 07 min 12 s
